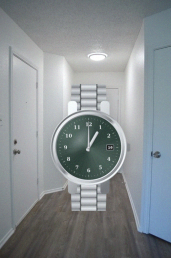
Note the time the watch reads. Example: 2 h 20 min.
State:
1 h 00 min
